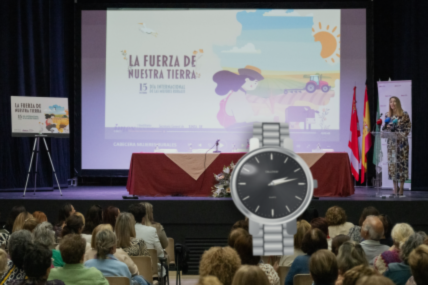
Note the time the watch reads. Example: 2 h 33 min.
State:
2 h 13 min
